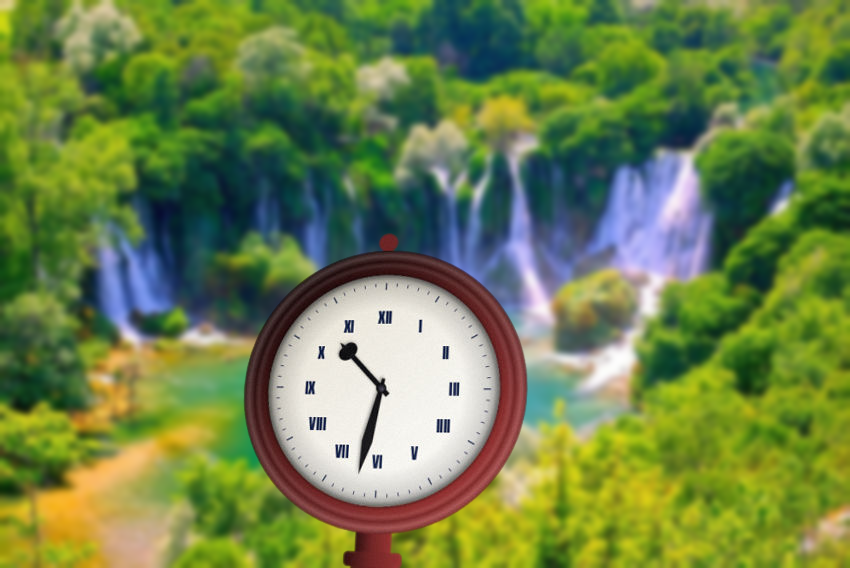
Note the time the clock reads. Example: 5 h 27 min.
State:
10 h 32 min
